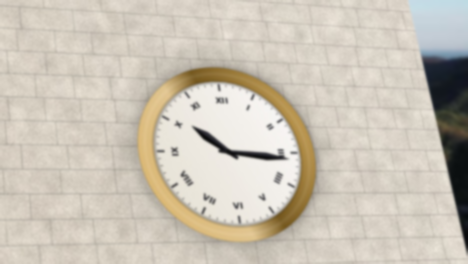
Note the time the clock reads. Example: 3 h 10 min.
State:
10 h 16 min
